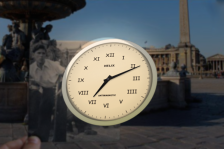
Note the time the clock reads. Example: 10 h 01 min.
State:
7 h 11 min
